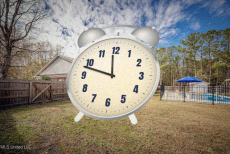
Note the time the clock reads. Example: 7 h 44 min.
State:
11 h 48 min
